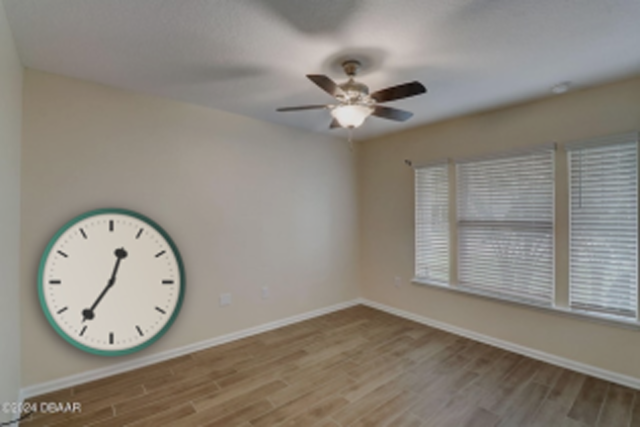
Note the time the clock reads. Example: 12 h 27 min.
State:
12 h 36 min
